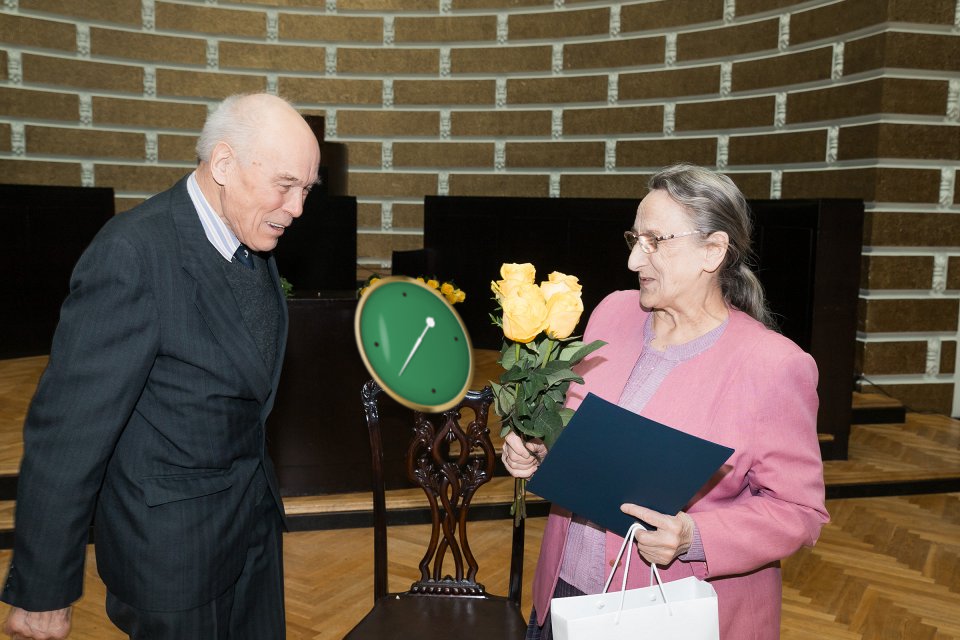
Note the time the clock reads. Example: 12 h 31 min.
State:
1 h 38 min
